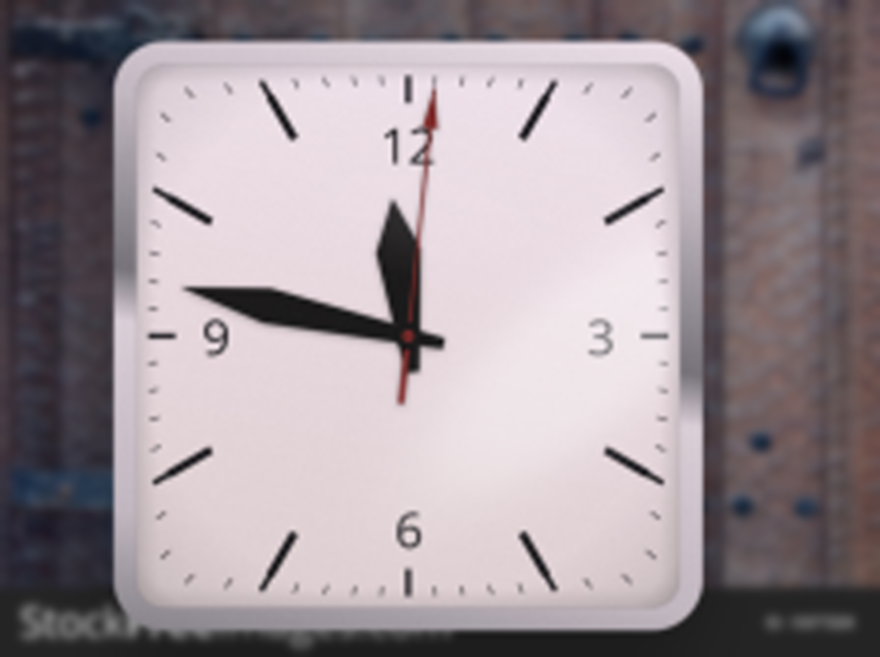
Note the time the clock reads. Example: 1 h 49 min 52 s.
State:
11 h 47 min 01 s
